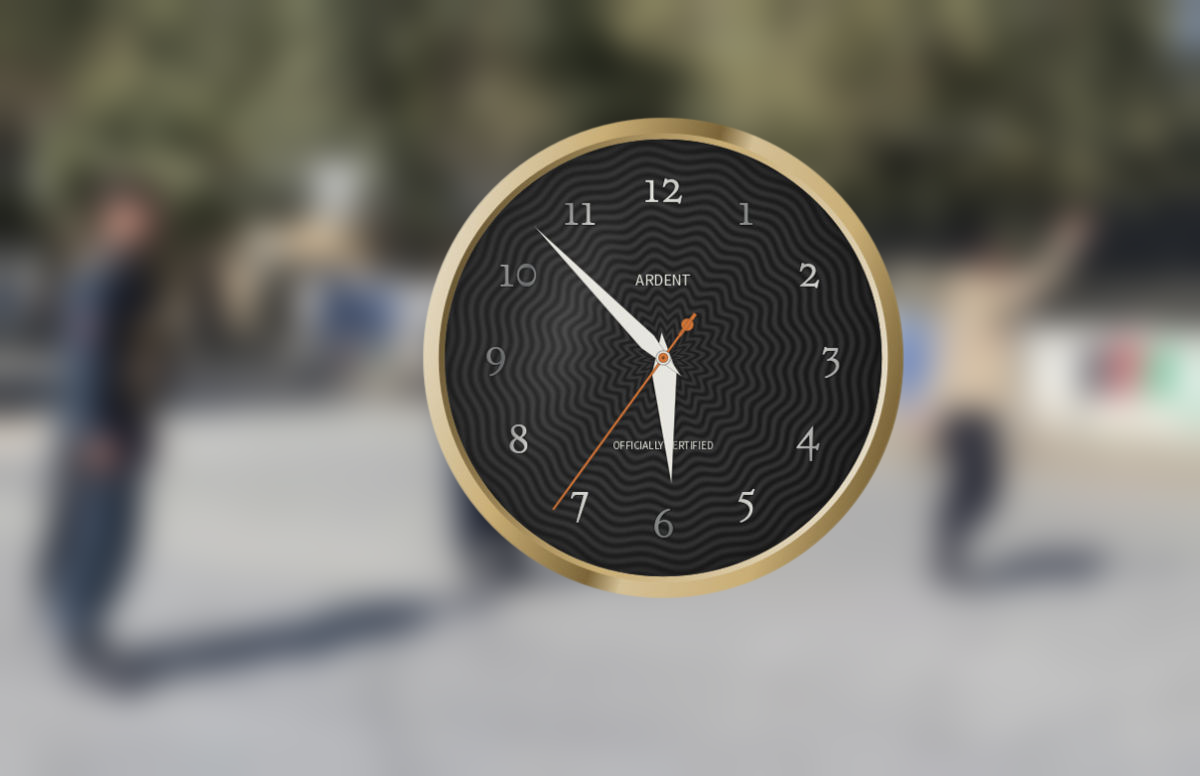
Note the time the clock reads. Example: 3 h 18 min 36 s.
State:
5 h 52 min 36 s
